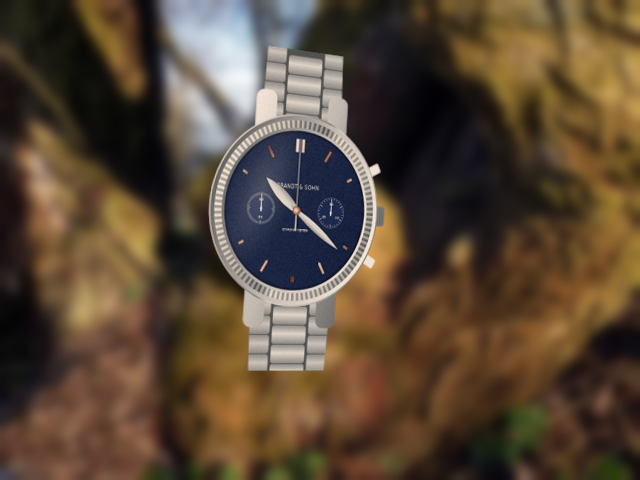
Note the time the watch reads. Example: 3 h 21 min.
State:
10 h 21 min
